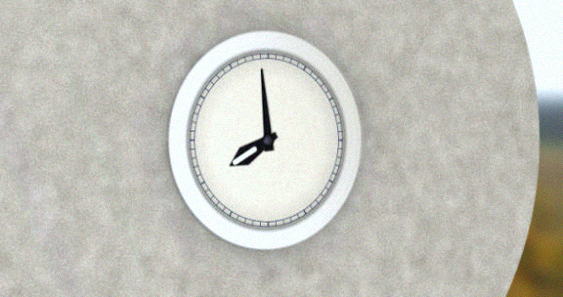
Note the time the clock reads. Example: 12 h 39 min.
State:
7 h 59 min
